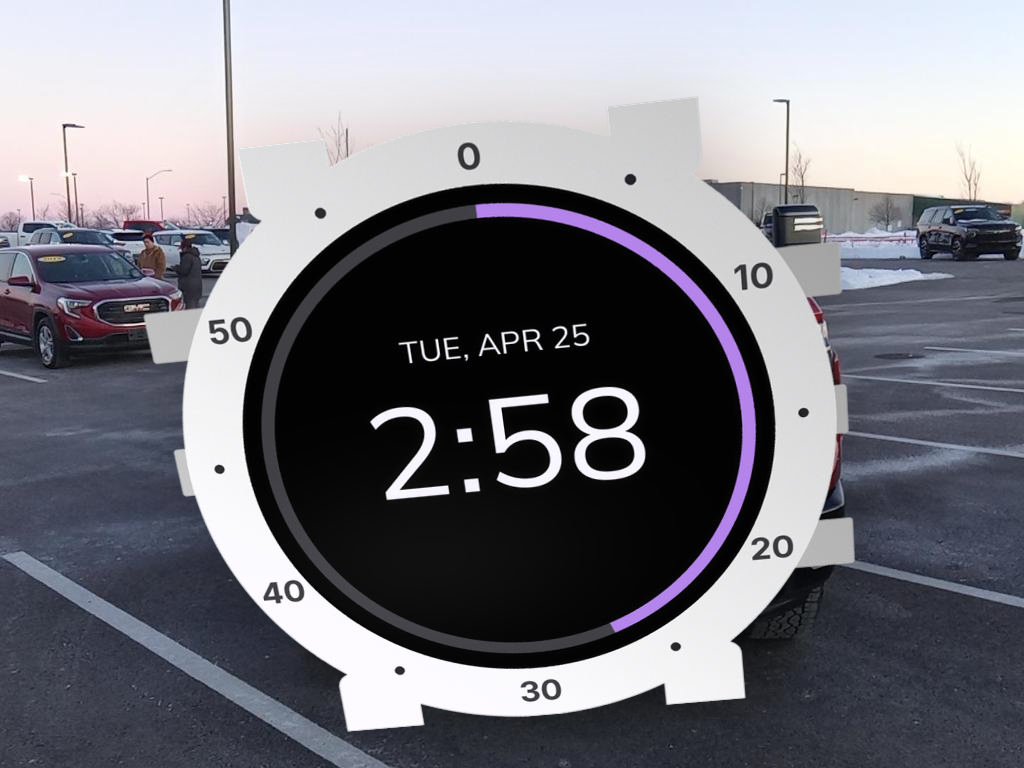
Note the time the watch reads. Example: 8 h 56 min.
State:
2 h 58 min
